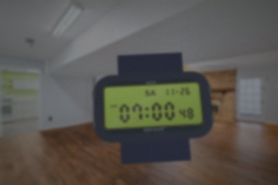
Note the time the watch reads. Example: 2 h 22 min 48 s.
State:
7 h 00 min 48 s
